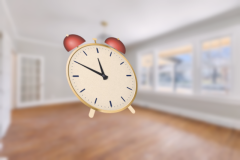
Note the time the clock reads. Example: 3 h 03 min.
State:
11 h 50 min
